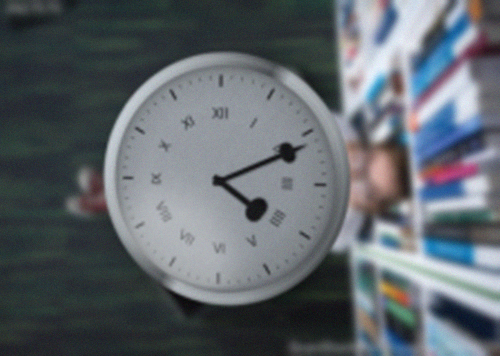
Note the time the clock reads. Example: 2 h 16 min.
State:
4 h 11 min
